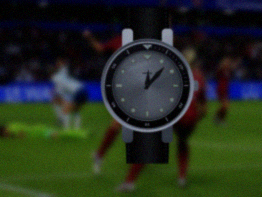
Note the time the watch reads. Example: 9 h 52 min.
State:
12 h 07 min
